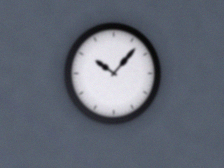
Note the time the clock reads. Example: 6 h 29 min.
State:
10 h 07 min
